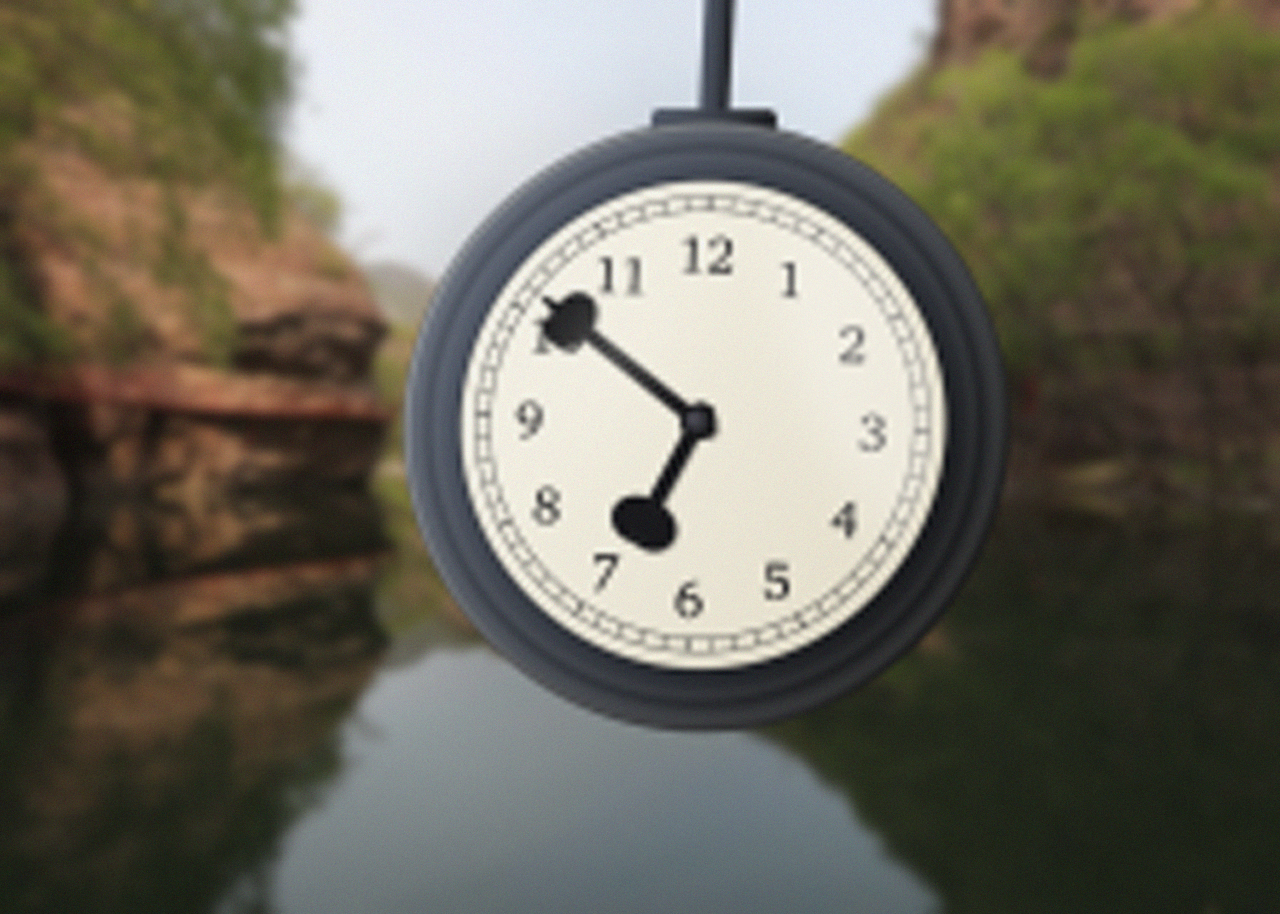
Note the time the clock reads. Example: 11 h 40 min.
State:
6 h 51 min
